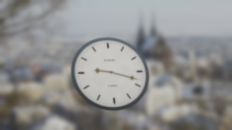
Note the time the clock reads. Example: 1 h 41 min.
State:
9 h 18 min
